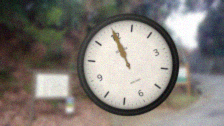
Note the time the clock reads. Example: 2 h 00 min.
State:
12 h 00 min
